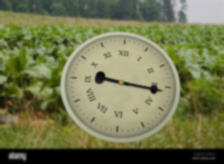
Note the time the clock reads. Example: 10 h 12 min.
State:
9 h 16 min
